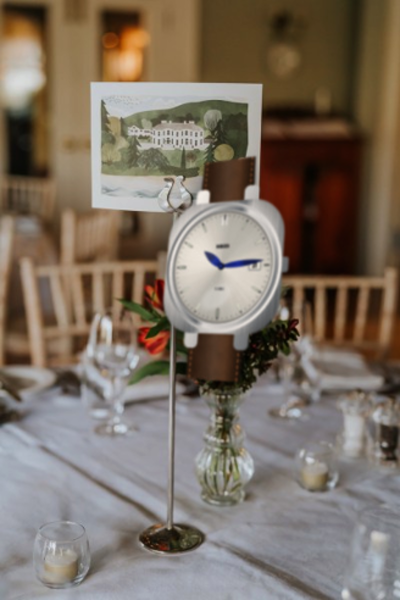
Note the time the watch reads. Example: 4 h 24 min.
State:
10 h 14 min
